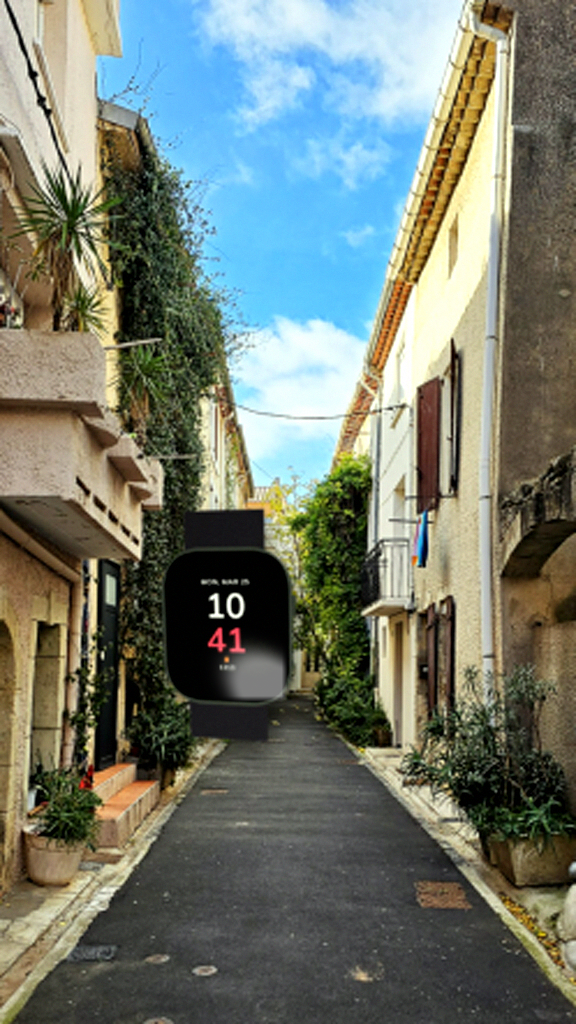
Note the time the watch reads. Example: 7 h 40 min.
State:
10 h 41 min
